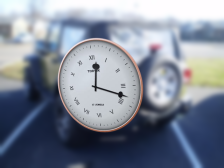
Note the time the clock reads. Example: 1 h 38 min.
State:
12 h 18 min
